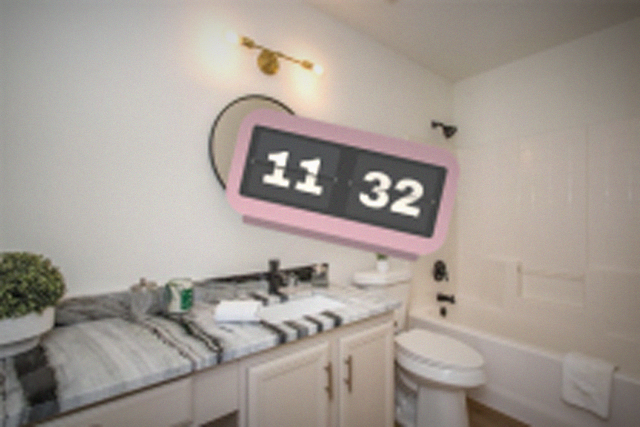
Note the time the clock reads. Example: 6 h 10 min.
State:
11 h 32 min
